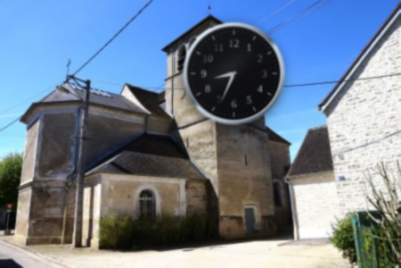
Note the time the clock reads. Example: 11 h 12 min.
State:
8 h 34 min
